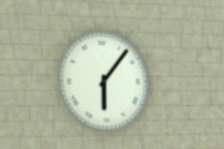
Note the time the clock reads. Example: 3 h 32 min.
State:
6 h 07 min
